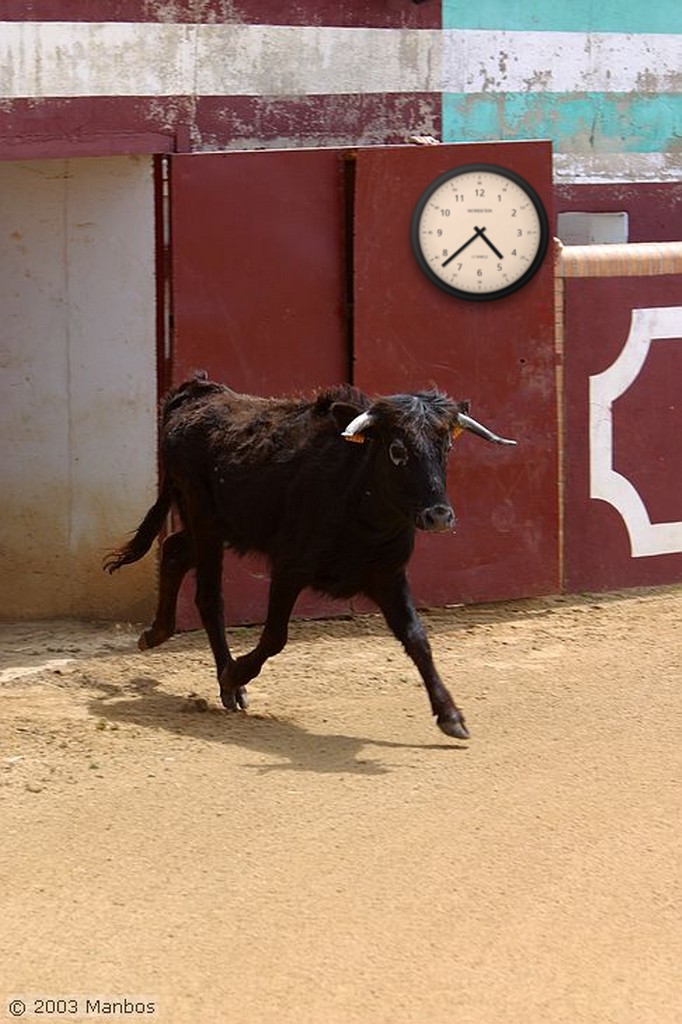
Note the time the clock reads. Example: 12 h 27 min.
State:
4 h 38 min
